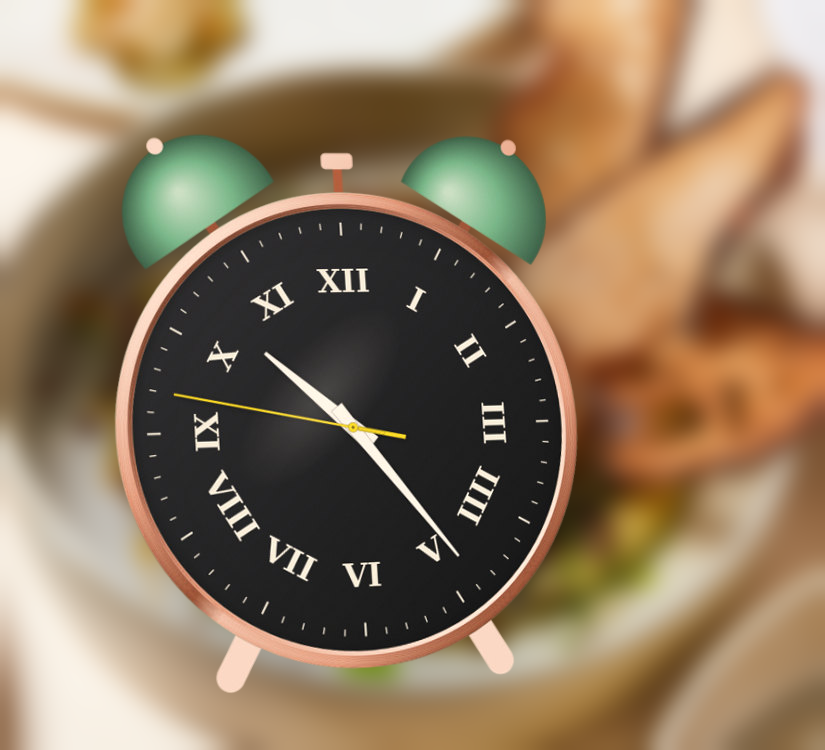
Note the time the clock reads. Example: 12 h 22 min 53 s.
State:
10 h 23 min 47 s
